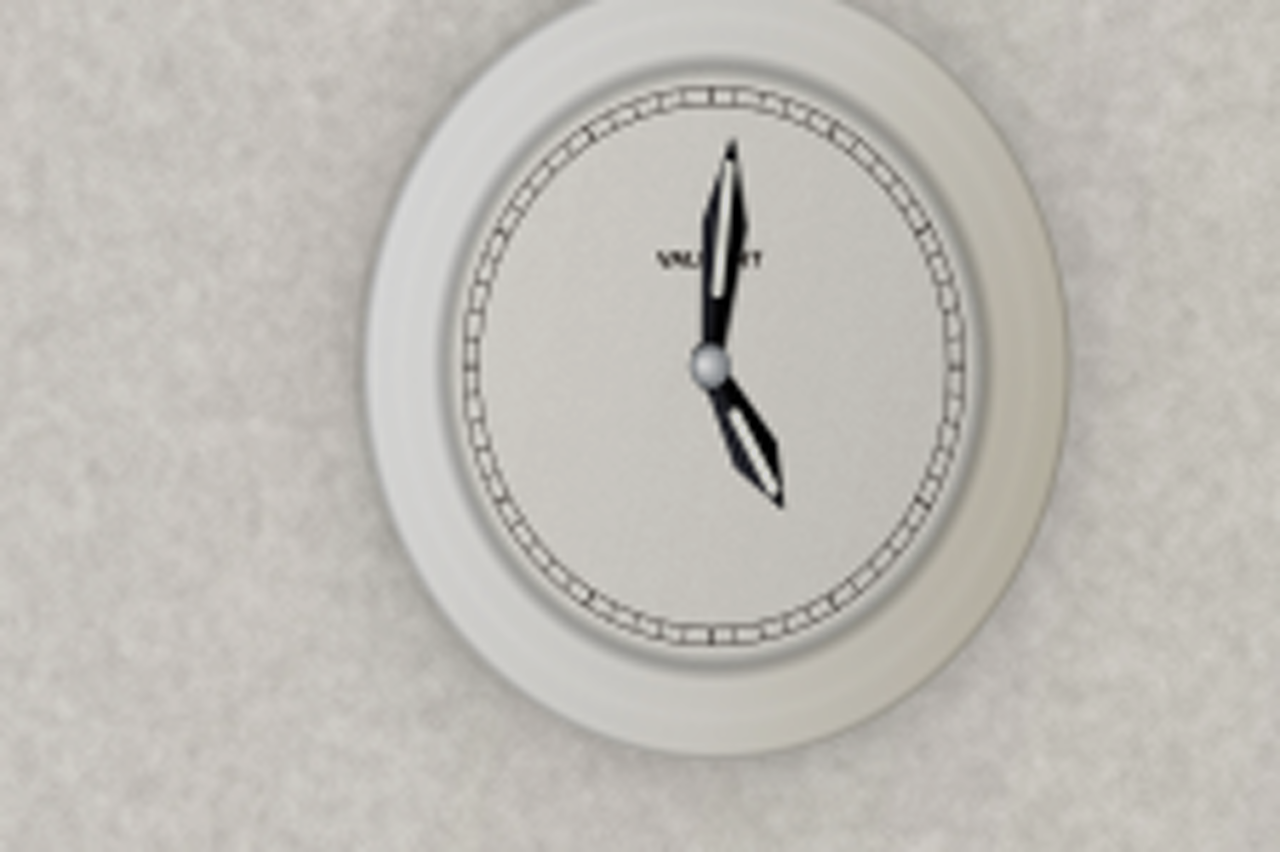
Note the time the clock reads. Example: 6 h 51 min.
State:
5 h 01 min
